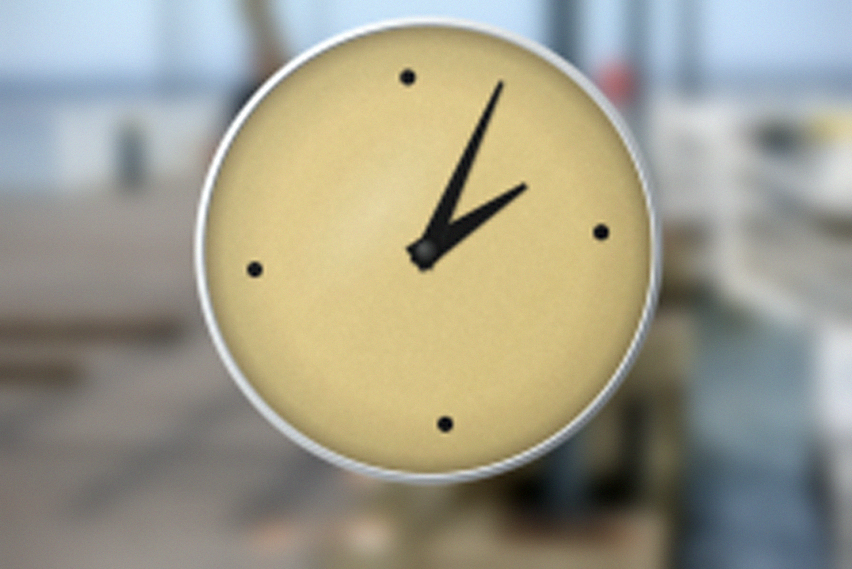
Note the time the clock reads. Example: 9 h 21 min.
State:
2 h 05 min
